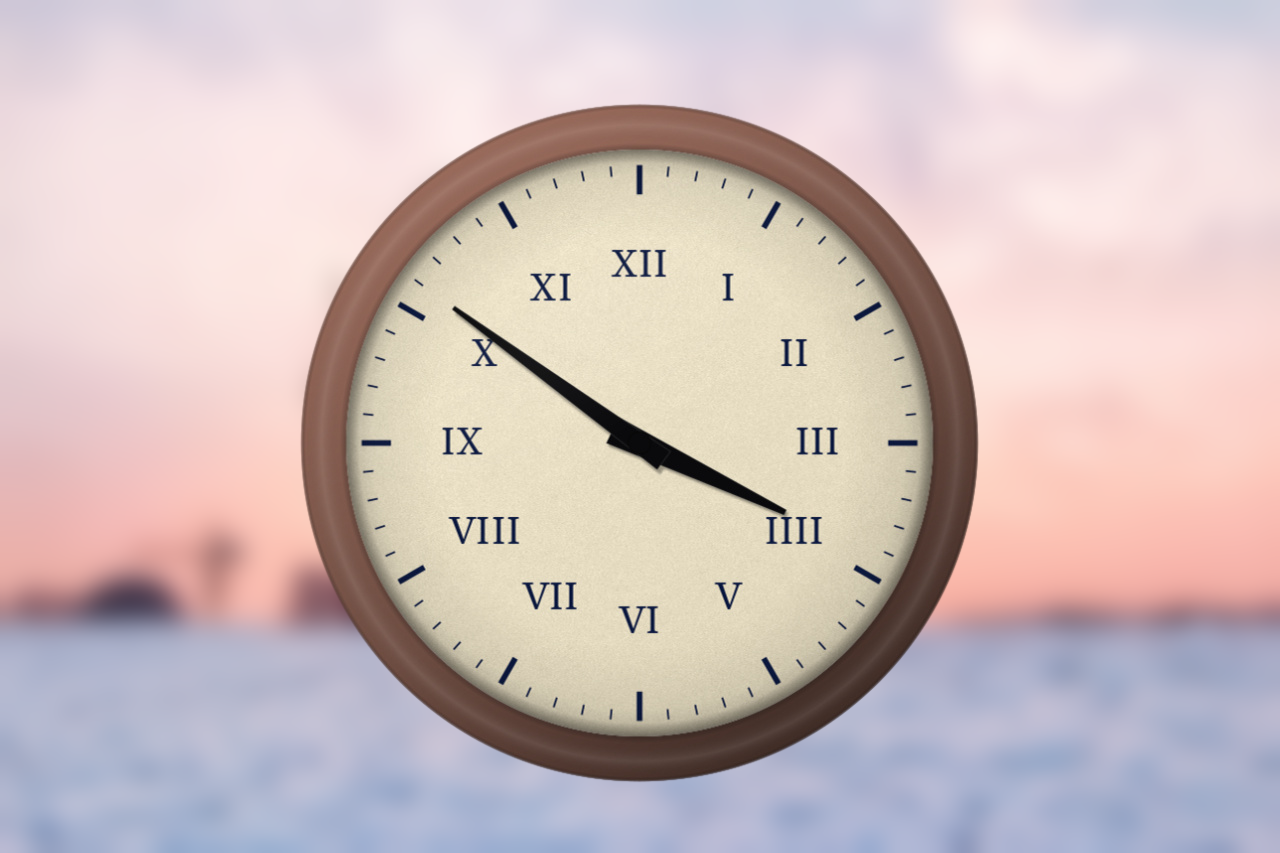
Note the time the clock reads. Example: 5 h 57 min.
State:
3 h 51 min
